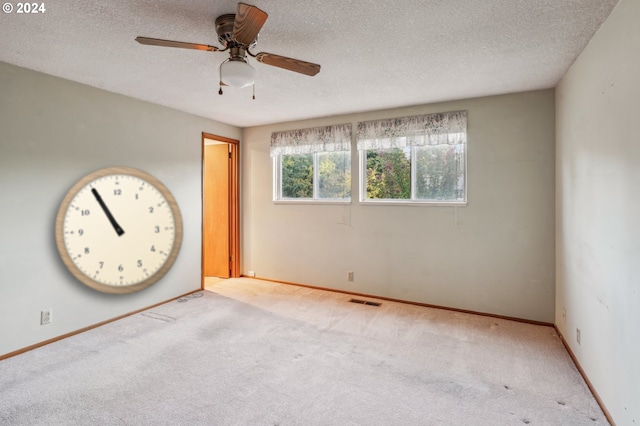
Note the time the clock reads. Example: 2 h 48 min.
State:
10 h 55 min
